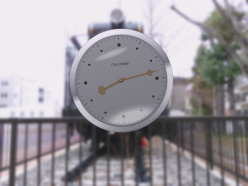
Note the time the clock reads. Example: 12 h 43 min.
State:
8 h 13 min
